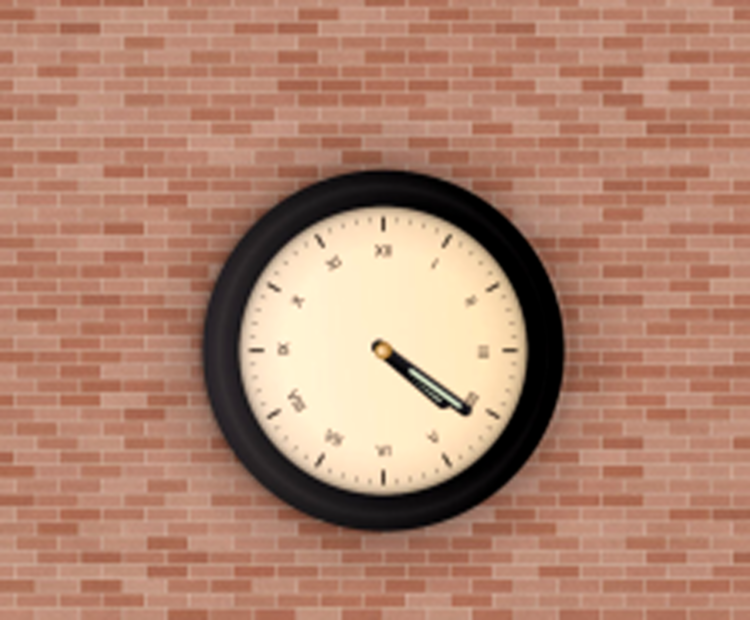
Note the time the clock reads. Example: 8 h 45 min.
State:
4 h 21 min
